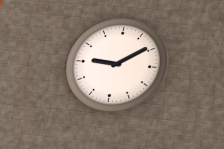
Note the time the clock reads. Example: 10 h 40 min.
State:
9 h 09 min
